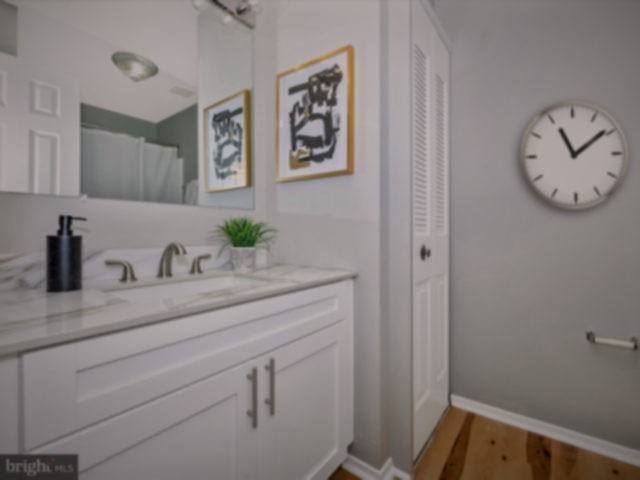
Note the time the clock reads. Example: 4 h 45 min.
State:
11 h 09 min
